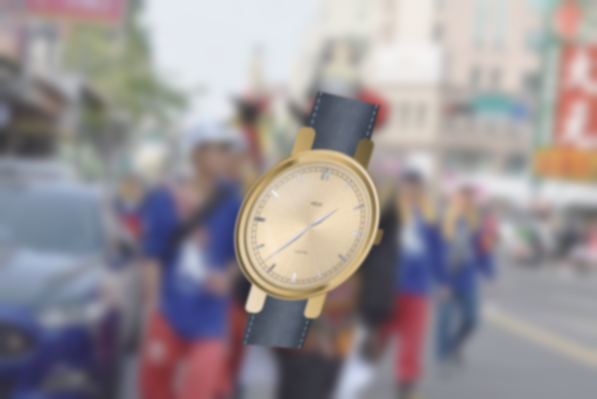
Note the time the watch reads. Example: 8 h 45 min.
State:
1 h 37 min
